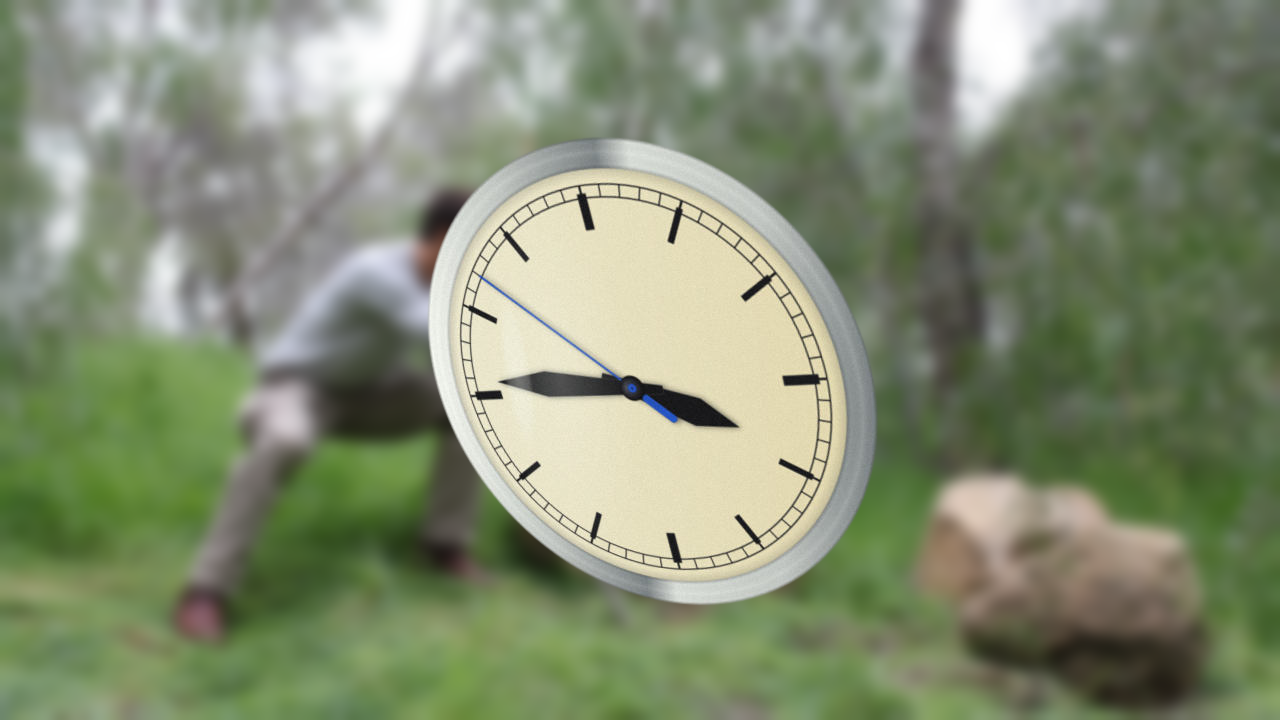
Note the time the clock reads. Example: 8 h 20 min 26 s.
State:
3 h 45 min 52 s
